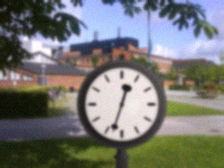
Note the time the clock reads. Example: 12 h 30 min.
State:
12 h 33 min
